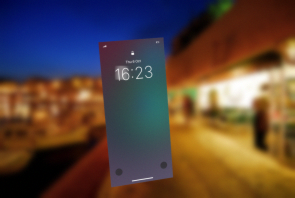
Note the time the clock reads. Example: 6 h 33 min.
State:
16 h 23 min
